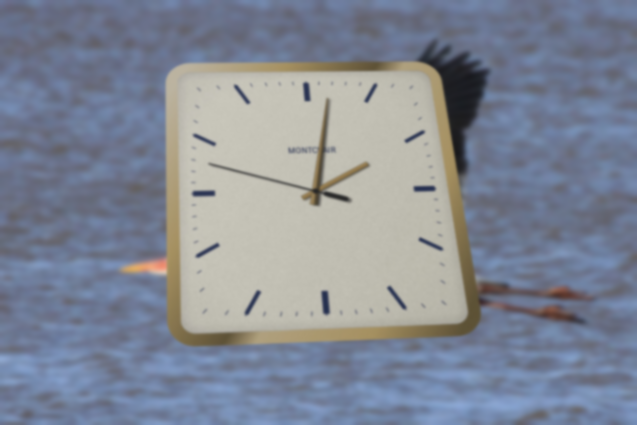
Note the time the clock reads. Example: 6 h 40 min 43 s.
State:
2 h 01 min 48 s
